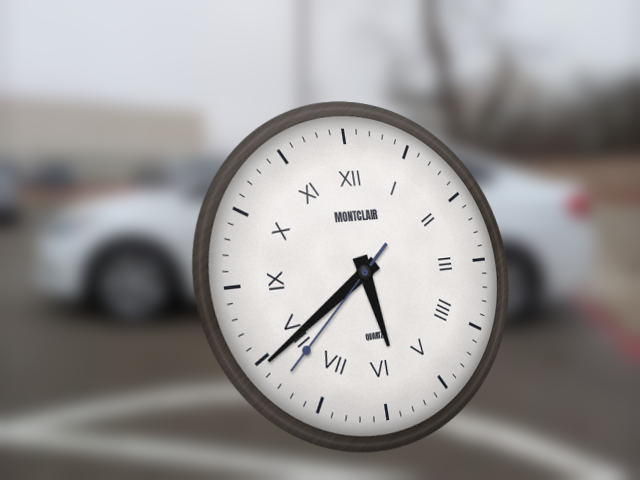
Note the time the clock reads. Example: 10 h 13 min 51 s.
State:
5 h 39 min 38 s
